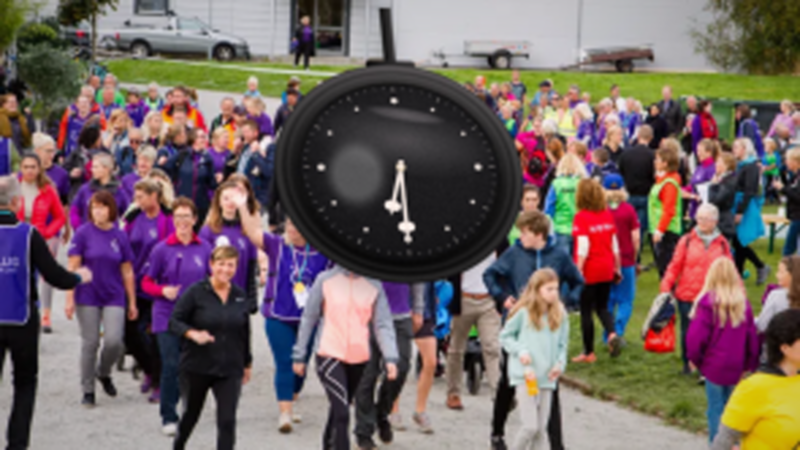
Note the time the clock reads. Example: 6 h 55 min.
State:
6 h 30 min
